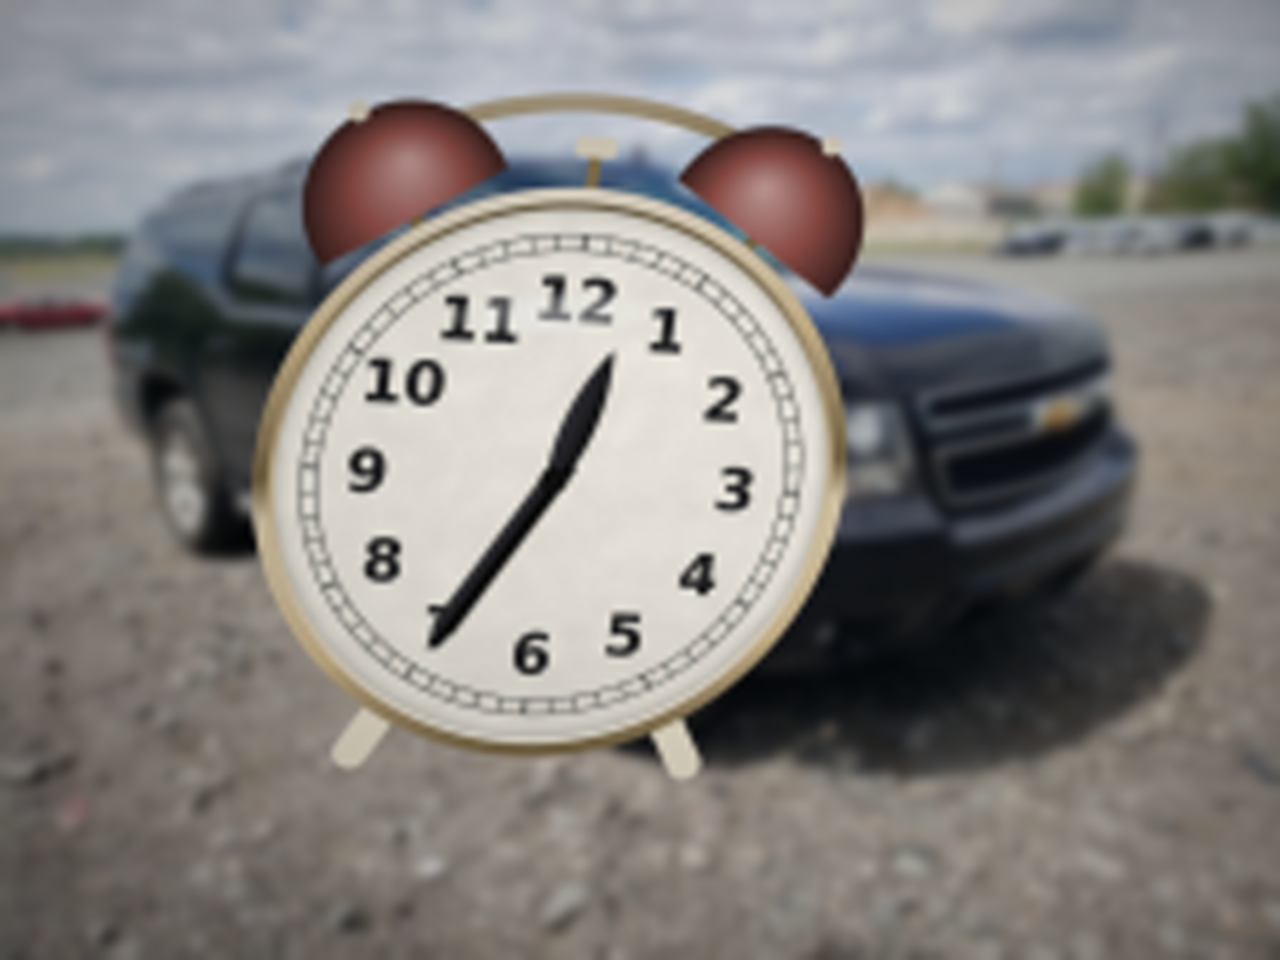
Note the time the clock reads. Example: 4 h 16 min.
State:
12 h 35 min
